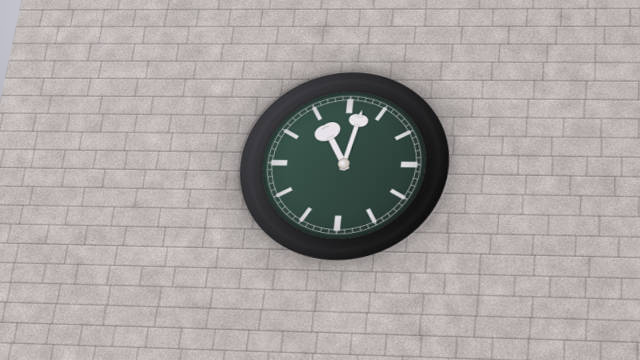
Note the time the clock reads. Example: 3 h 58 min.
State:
11 h 02 min
